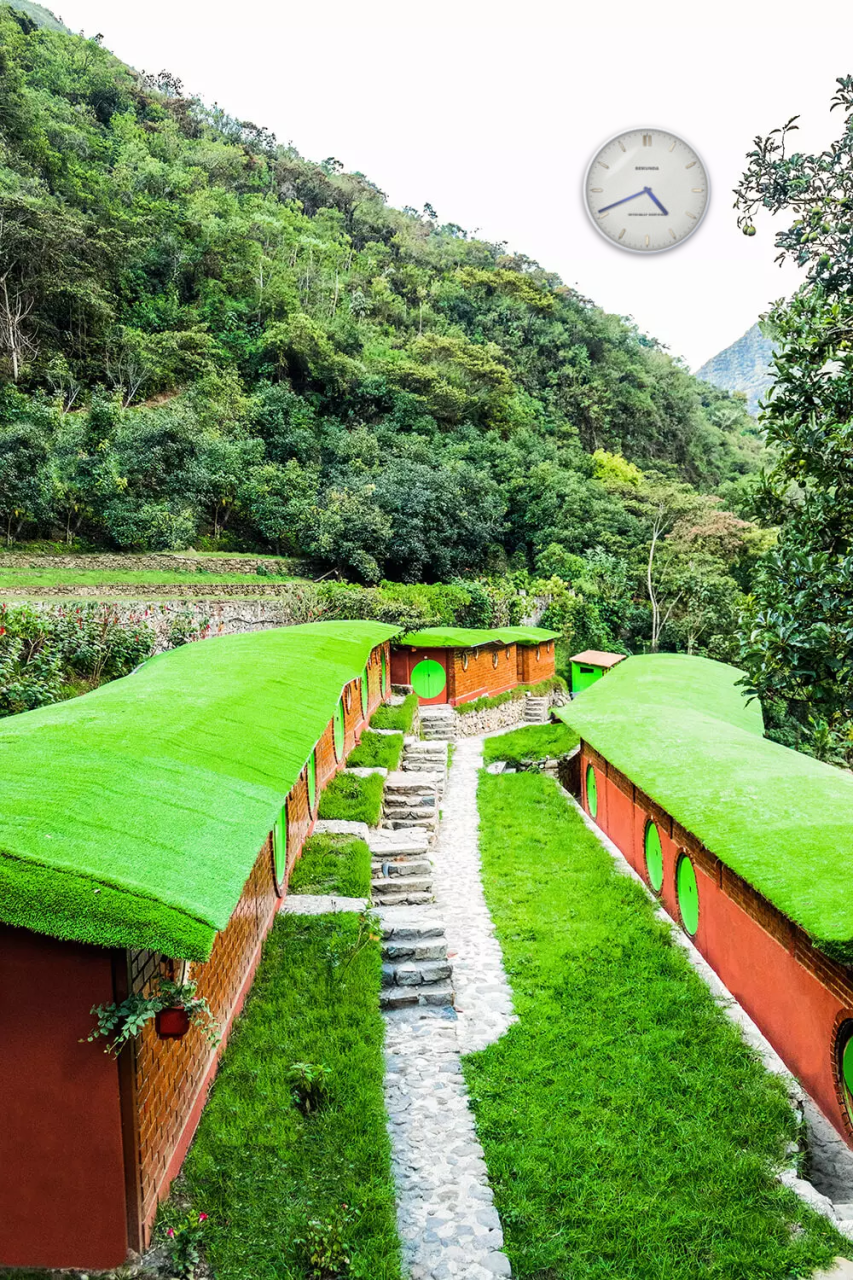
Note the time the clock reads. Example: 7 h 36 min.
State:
4 h 41 min
